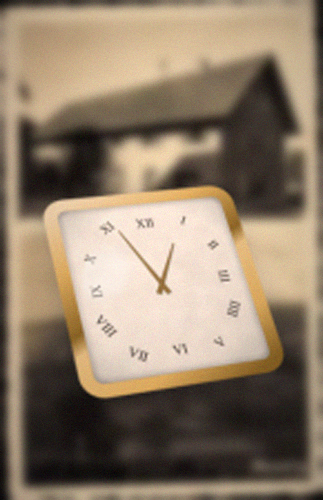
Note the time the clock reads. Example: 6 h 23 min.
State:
12 h 56 min
